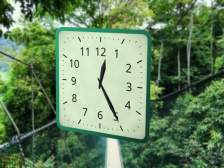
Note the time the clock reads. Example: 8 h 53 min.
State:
12 h 25 min
